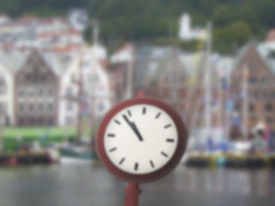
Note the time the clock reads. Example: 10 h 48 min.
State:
10 h 53 min
